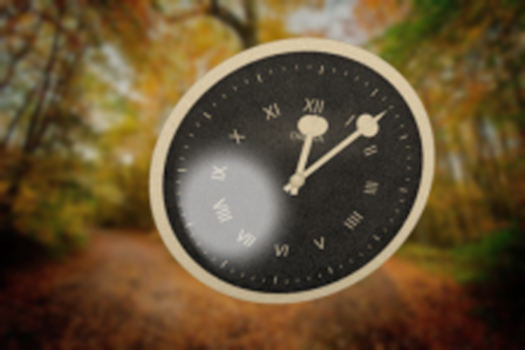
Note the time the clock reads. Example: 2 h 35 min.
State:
12 h 07 min
